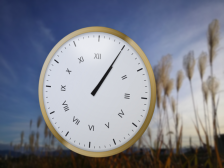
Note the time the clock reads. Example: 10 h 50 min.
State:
1 h 05 min
